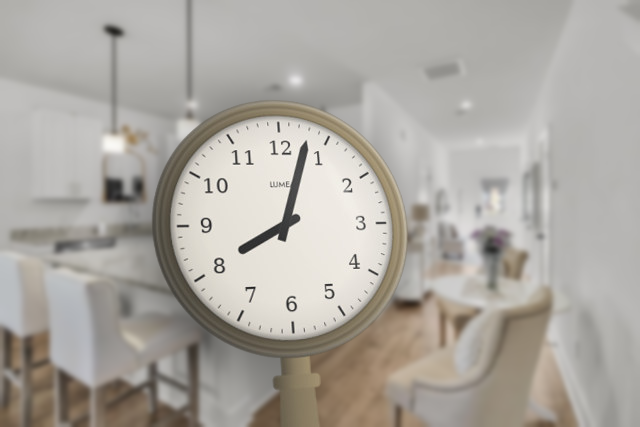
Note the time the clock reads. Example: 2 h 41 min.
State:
8 h 03 min
